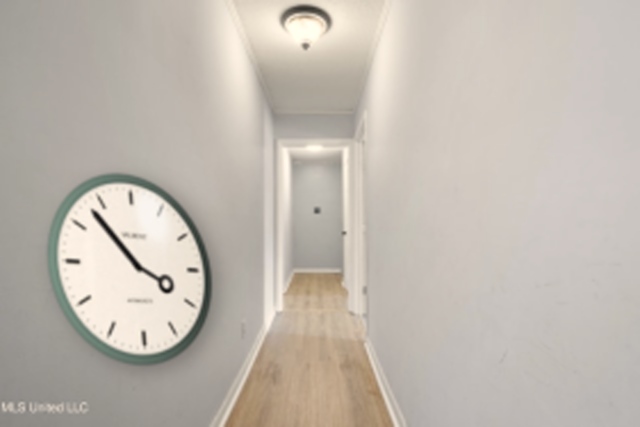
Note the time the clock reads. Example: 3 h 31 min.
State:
3 h 53 min
